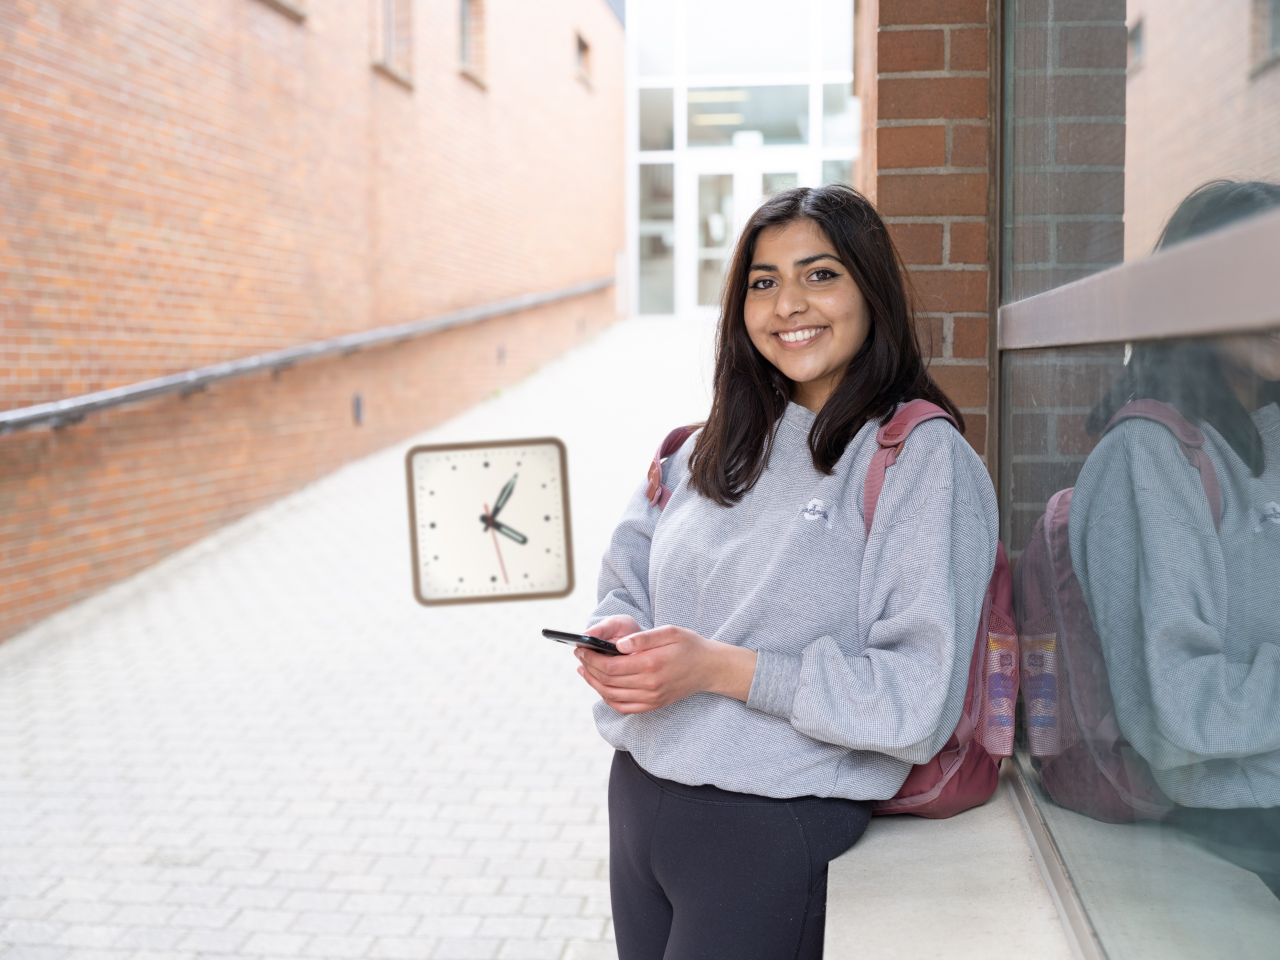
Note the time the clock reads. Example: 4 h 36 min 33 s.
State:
4 h 05 min 28 s
